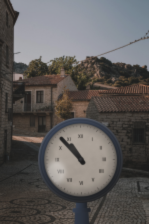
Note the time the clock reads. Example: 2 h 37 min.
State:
10 h 53 min
